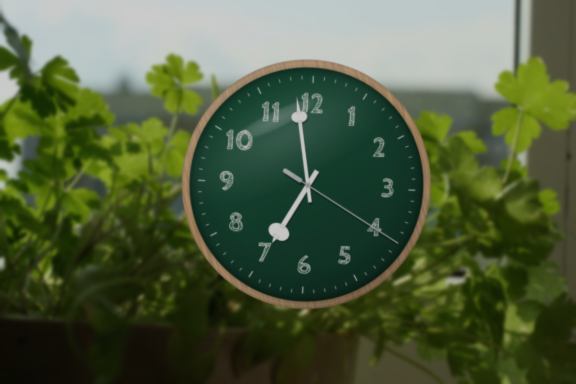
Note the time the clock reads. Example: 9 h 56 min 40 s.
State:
6 h 58 min 20 s
